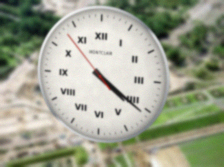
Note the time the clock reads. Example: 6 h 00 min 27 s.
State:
4 h 20 min 53 s
